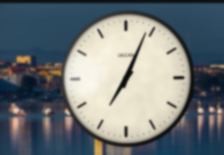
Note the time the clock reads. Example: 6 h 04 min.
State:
7 h 04 min
